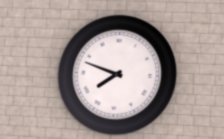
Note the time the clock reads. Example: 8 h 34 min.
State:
7 h 48 min
